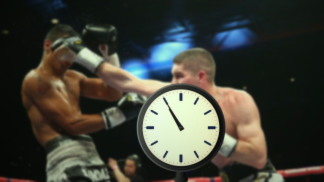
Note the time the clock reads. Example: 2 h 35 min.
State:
10 h 55 min
